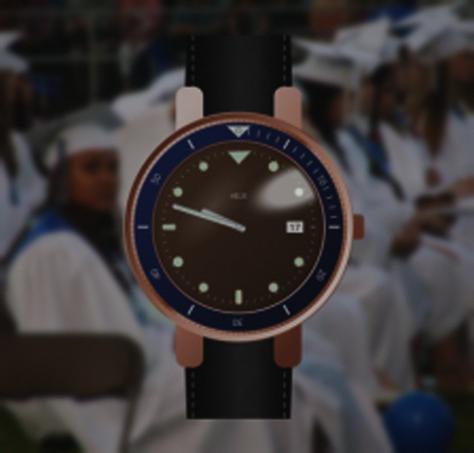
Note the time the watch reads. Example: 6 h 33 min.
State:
9 h 48 min
